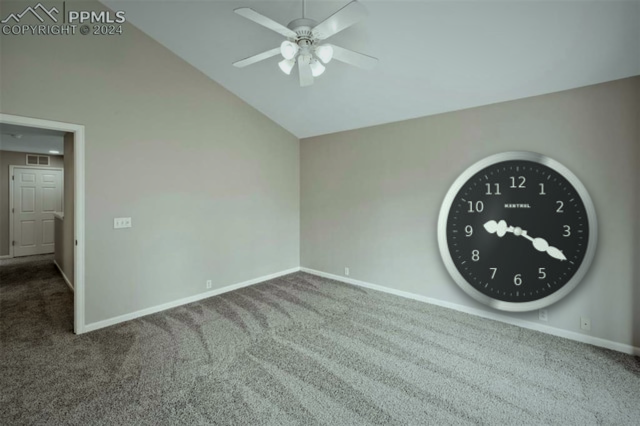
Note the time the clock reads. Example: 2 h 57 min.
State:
9 h 20 min
